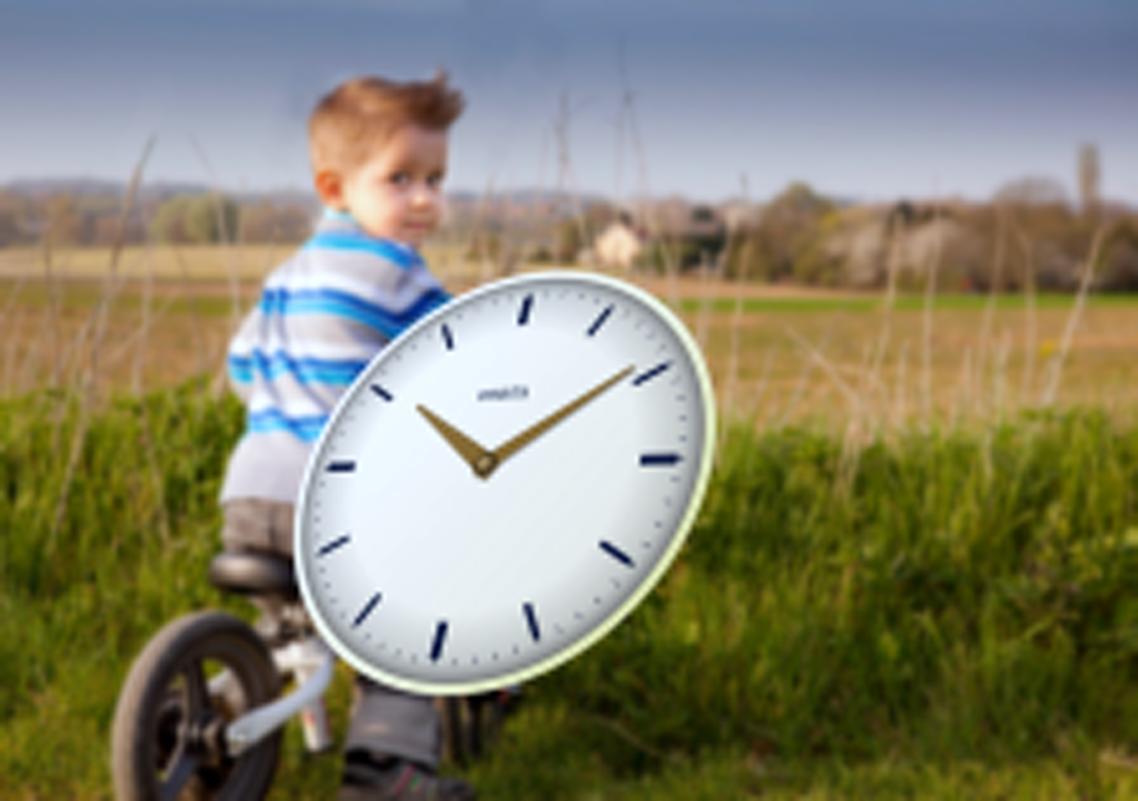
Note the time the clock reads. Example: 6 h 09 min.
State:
10 h 09 min
